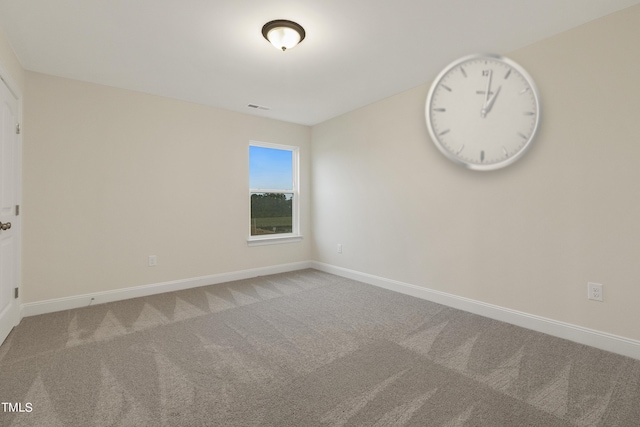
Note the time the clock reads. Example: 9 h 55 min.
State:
1 h 01 min
